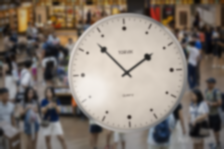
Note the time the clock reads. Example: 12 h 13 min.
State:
1 h 53 min
